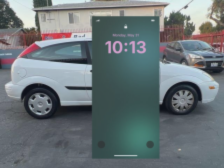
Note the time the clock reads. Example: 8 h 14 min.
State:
10 h 13 min
